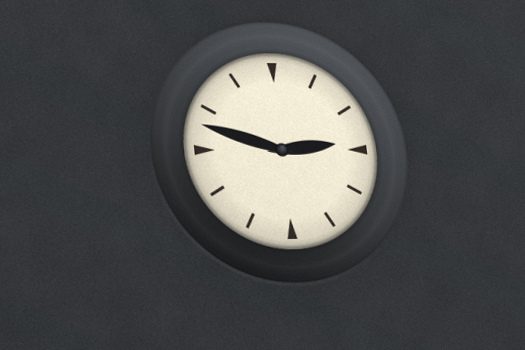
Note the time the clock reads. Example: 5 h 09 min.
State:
2 h 48 min
